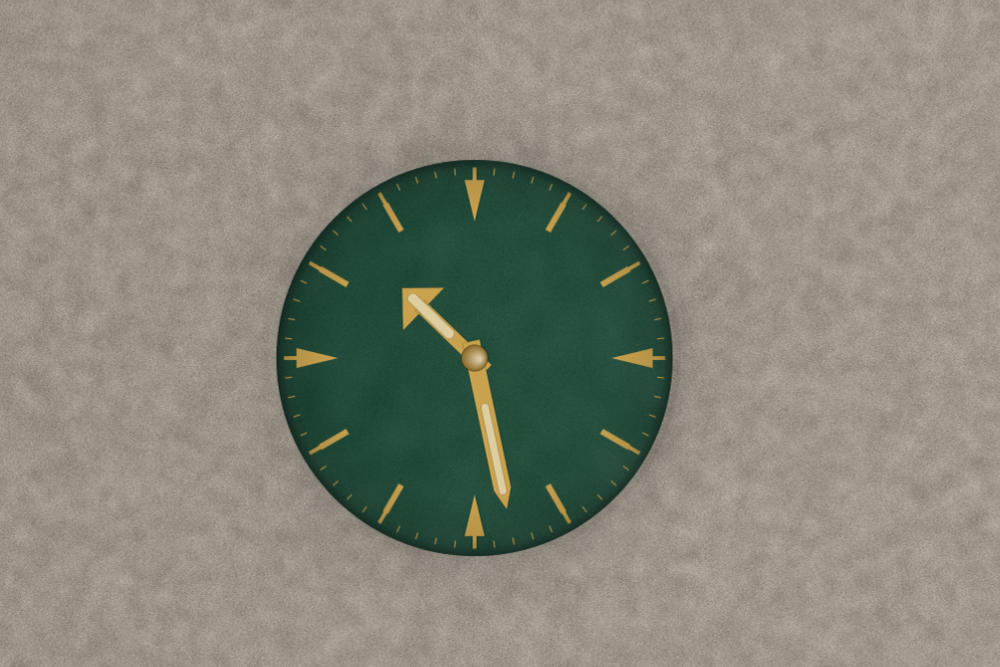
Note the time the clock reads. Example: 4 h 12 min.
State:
10 h 28 min
